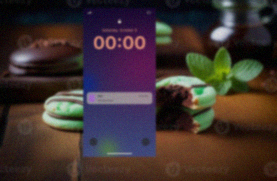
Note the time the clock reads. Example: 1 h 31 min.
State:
0 h 00 min
